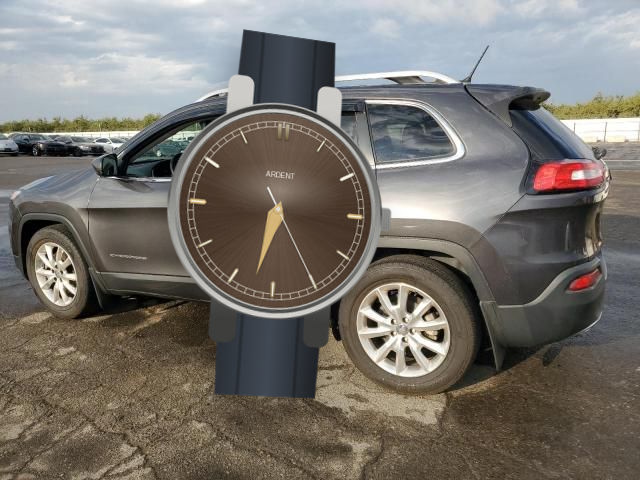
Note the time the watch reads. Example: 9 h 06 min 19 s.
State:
6 h 32 min 25 s
